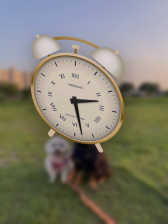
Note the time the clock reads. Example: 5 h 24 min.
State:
2 h 28 min
